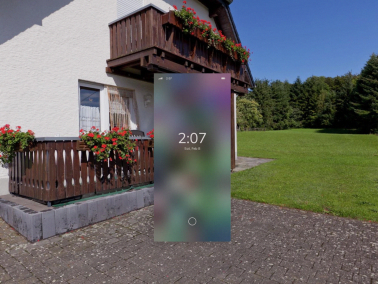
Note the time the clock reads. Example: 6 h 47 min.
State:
2 h 07 min
